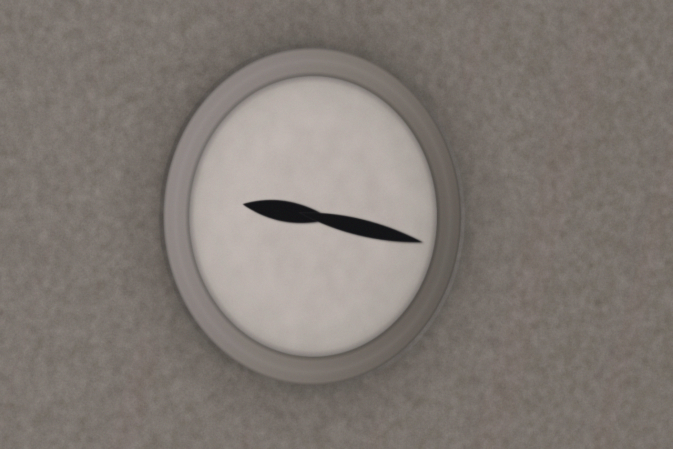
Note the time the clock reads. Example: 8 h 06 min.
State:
9 h 17 min
